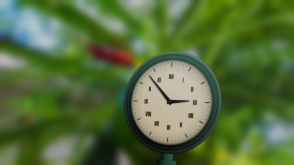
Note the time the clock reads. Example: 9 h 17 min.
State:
2 h 53 min
